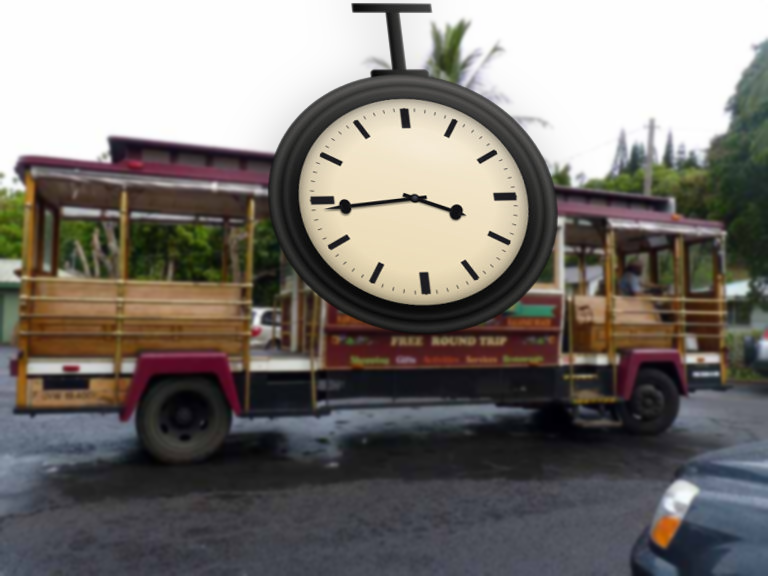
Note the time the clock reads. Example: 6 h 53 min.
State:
3 h 44 min
